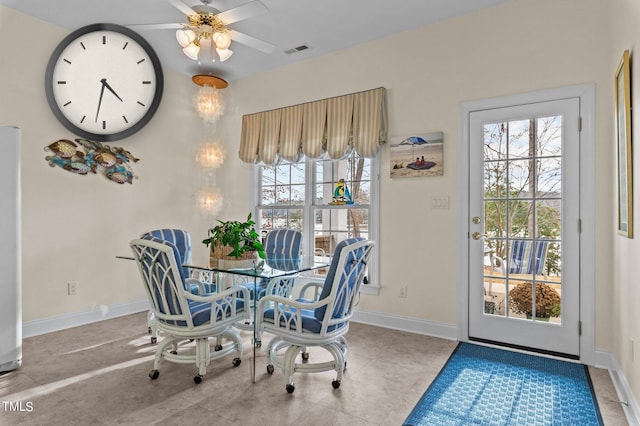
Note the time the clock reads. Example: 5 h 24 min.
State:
4 h 32 min
